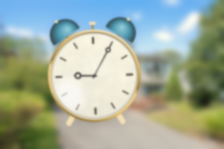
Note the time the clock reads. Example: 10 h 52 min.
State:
9 h 05 min
